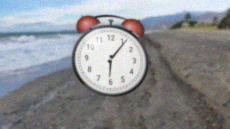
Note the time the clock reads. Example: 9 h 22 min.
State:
6 h 06 min
